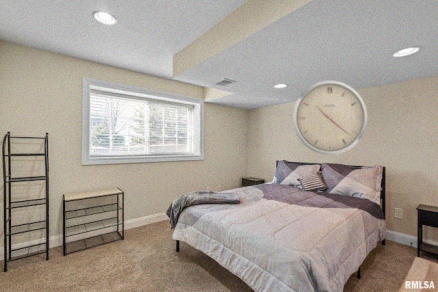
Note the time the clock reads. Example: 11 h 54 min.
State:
10 h 22 min
